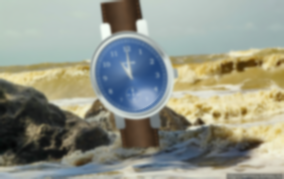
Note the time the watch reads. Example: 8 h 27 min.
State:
11 h 00 min
